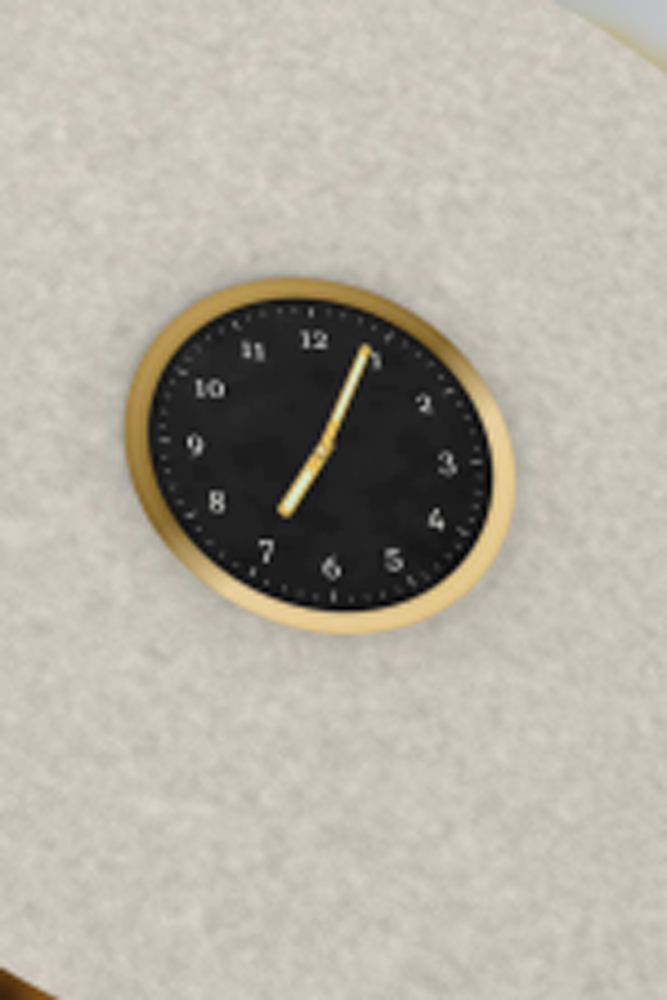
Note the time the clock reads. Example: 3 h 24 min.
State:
7 h 04 min
